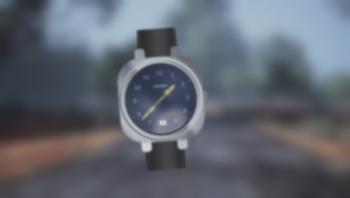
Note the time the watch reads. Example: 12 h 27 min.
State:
1 h 38 min
